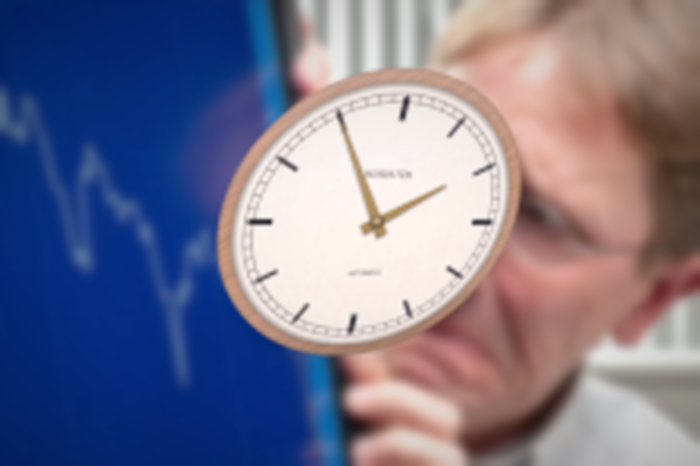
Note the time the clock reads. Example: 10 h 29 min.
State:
1 h 55 min
